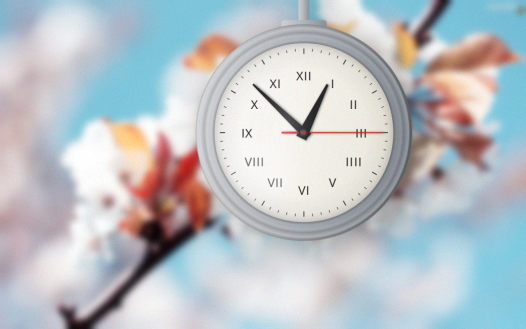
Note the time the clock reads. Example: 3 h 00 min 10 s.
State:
12 h 52 min 15 s
